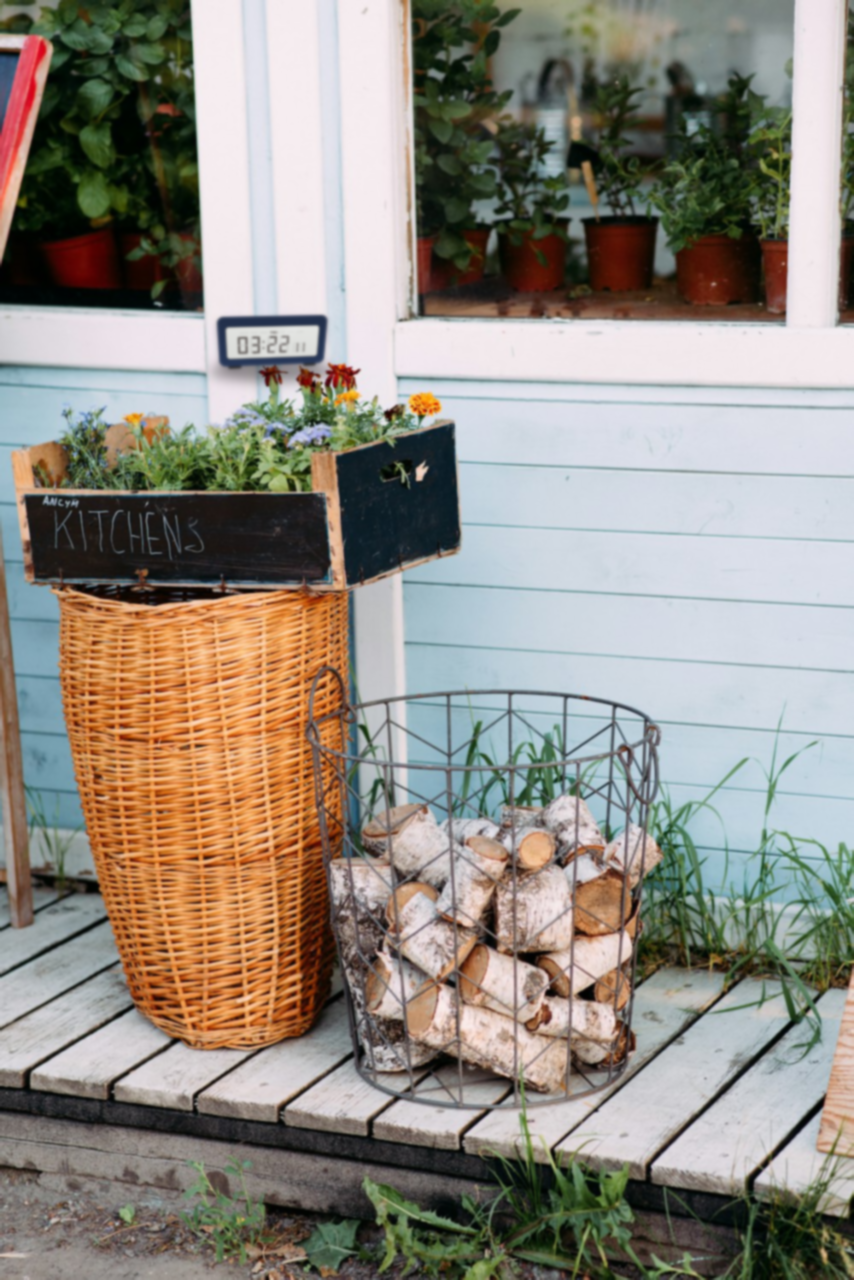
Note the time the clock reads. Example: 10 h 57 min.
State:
3 h 22 min
